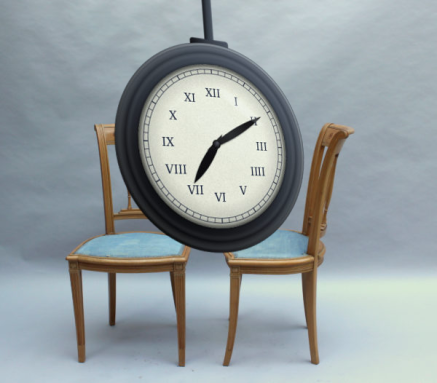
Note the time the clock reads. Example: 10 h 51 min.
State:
7 h 10 min
